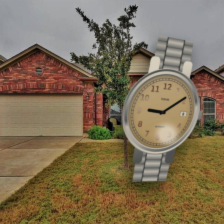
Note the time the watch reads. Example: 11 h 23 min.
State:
9 h 09 min
